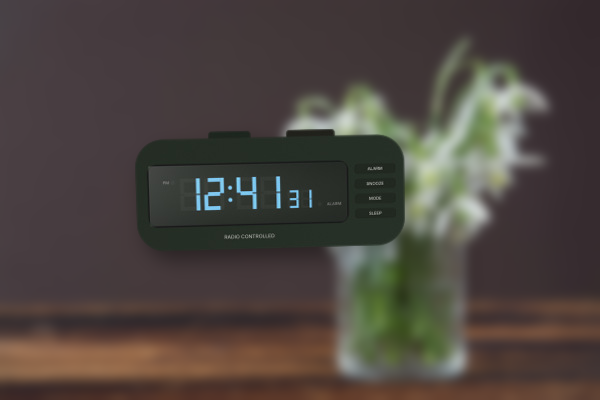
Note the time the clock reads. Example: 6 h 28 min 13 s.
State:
12 h 41 min 31 s
